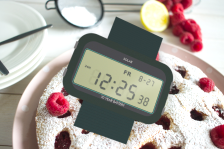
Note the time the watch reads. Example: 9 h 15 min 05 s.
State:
12 h 25 min 38 s
